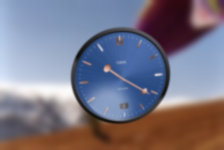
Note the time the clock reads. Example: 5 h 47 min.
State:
10 h 21 min
